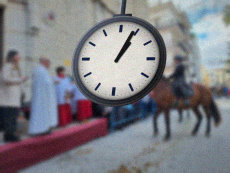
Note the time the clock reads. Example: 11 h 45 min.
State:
1 h 04 min
